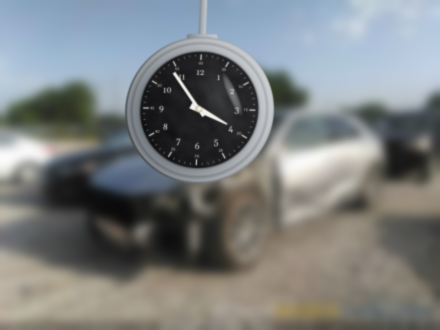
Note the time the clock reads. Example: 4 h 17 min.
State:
3 h 54 min
